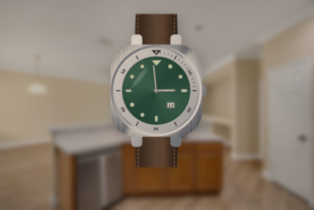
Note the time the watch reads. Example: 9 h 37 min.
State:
2 h 59 min
